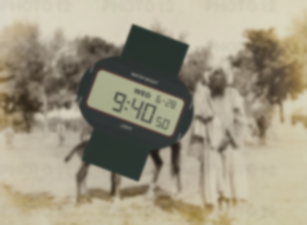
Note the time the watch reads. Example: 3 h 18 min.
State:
9 h 40 min
